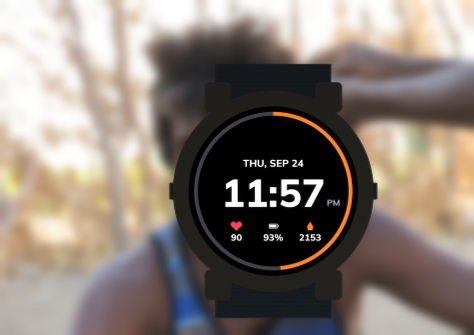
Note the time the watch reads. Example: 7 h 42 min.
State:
11 h 57 min
